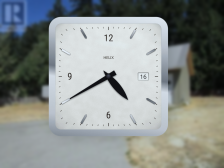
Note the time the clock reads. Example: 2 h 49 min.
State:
4 h 40 min
